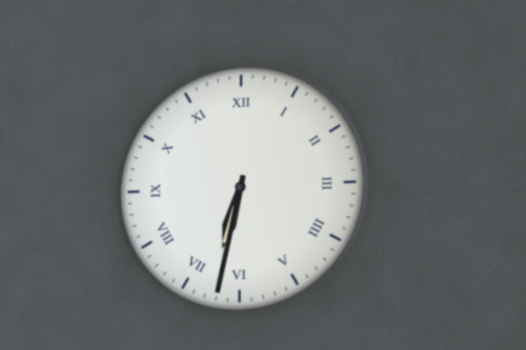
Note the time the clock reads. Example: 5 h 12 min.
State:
6 h 32 min
